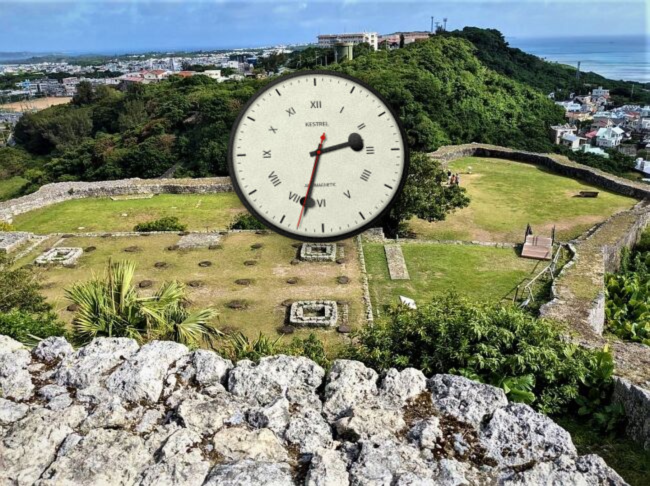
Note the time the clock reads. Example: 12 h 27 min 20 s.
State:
2 h 32 min 33 s
